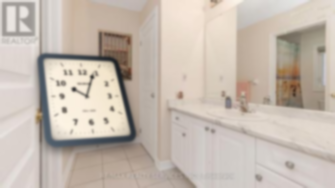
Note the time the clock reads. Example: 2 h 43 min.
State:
10 h 04 min
